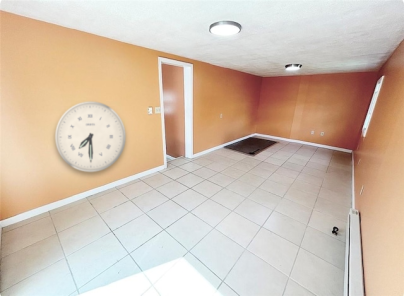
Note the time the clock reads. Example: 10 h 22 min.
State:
7 h 30 min
